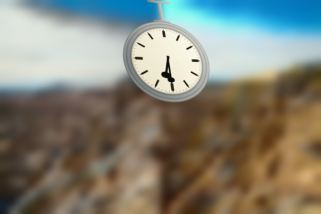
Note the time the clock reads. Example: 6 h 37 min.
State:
6 h 30 min
